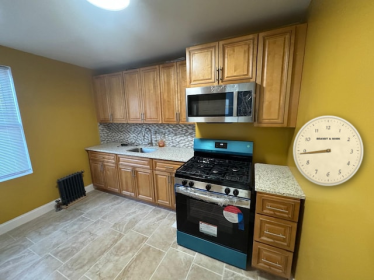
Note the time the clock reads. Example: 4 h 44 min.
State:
8 h 44 min
